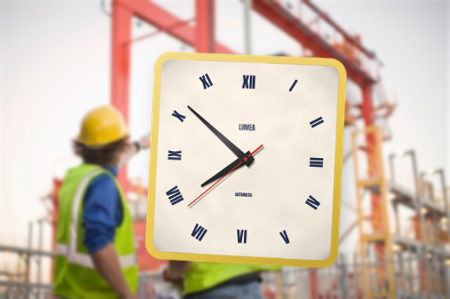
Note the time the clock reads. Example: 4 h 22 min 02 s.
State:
7 h 51 min 38 s
